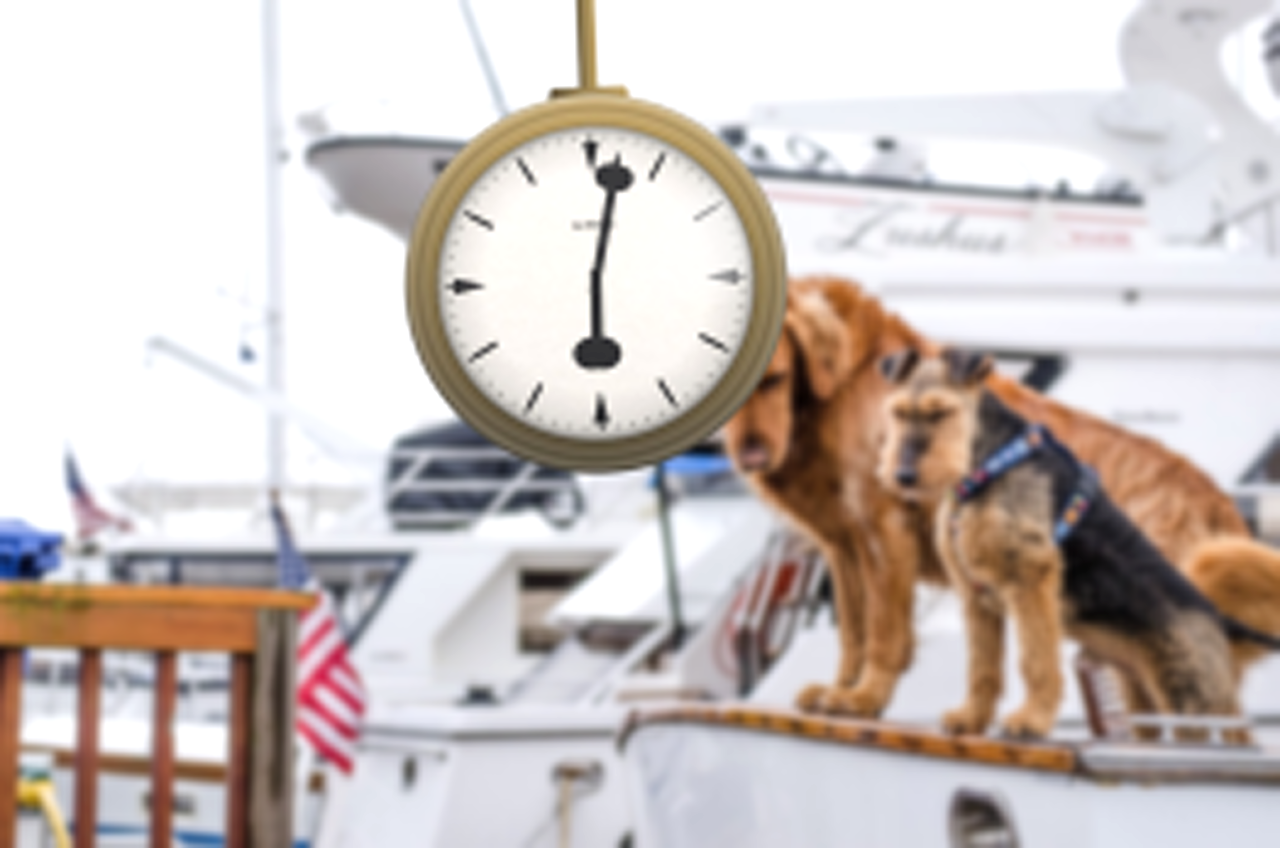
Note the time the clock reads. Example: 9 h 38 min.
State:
6 h 02 min
